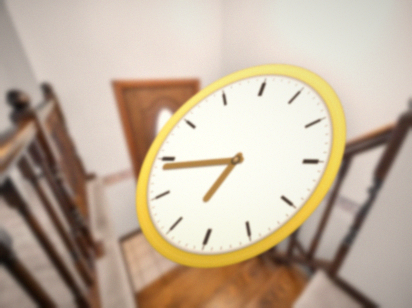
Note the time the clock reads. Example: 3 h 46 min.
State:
6 h 44 min
